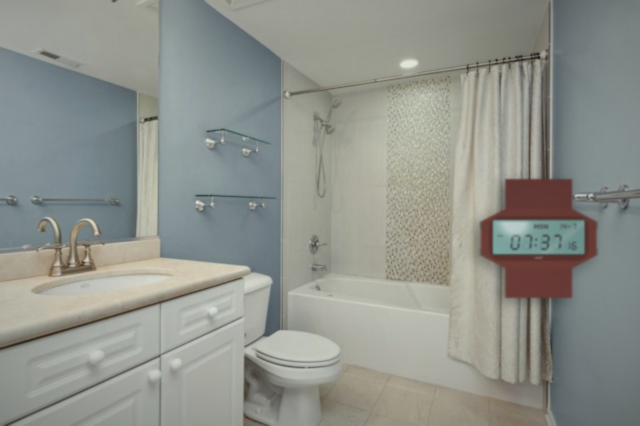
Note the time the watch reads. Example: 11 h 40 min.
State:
7 h 37 min
